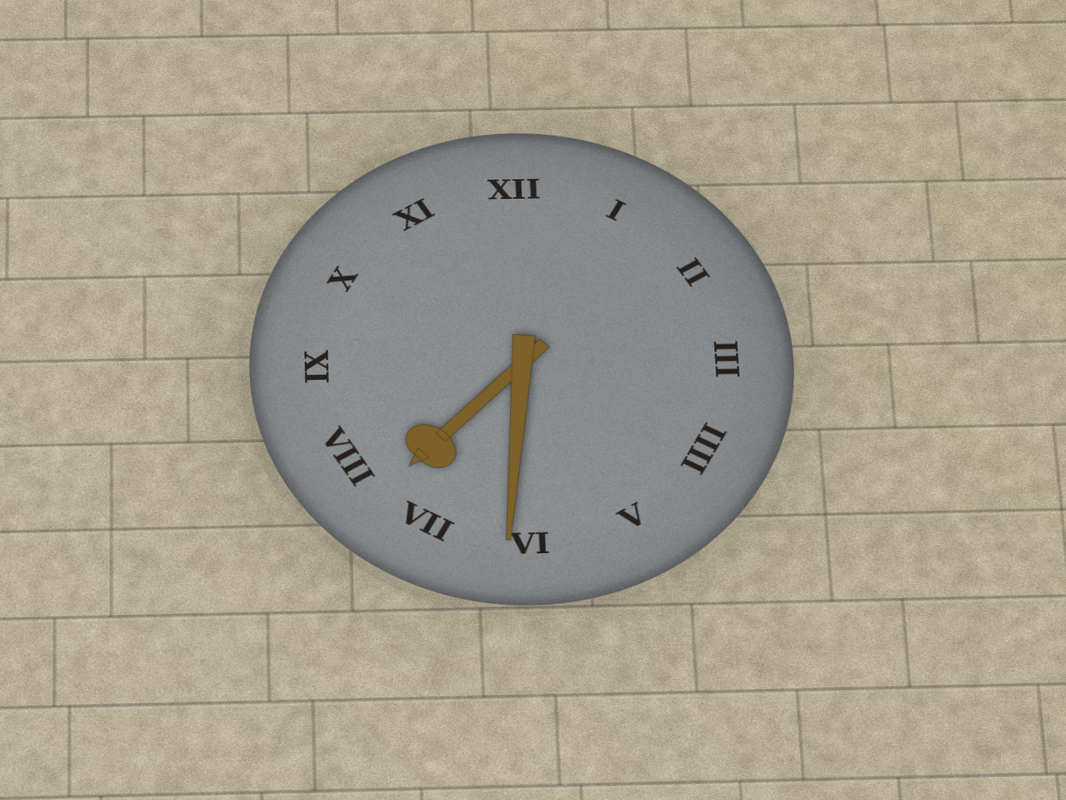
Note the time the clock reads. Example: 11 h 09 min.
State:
7 h 31 min
